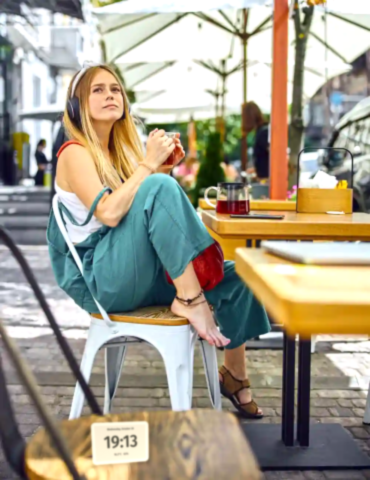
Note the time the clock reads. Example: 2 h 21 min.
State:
19 h 13 min
